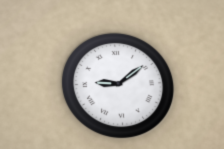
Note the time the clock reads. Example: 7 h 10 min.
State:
9 h 09 min
